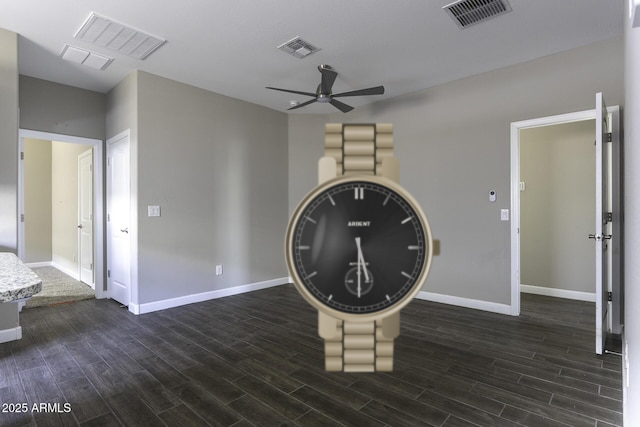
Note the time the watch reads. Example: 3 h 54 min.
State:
5 h 30 min
